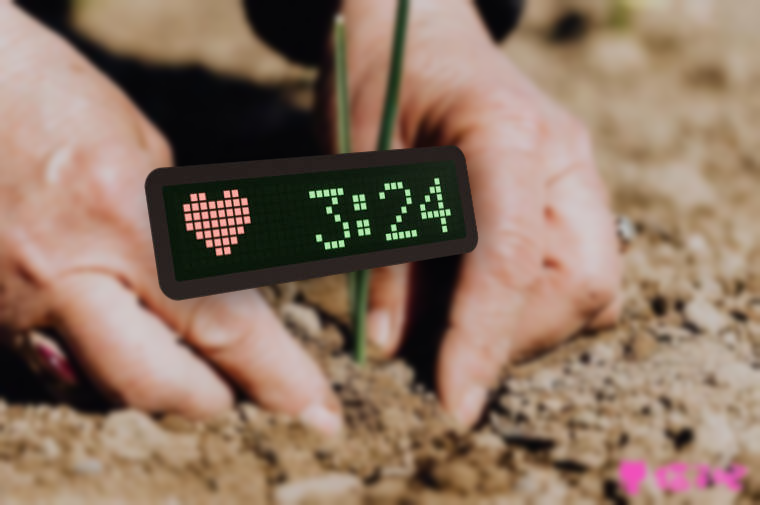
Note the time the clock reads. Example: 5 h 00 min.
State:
3 h 24 min
